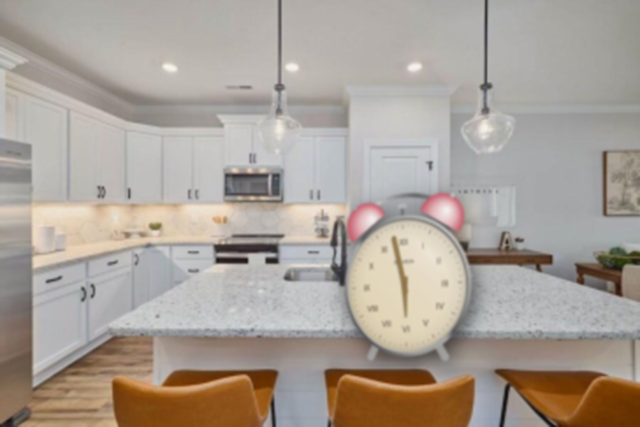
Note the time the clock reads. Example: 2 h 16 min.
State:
5 h 58 min
